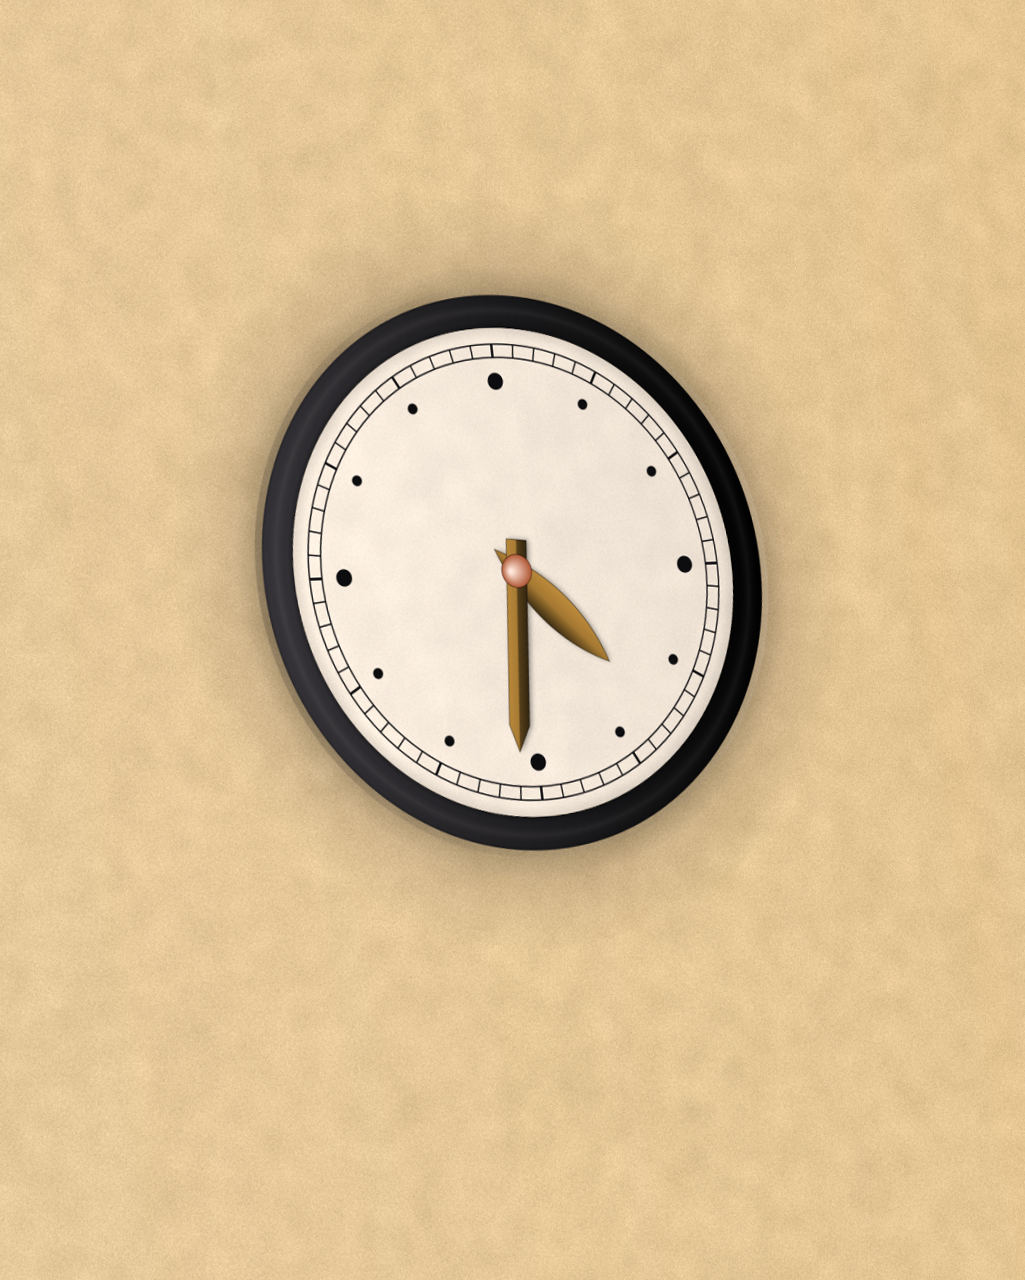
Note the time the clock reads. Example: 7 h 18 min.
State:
4 h 31 min
